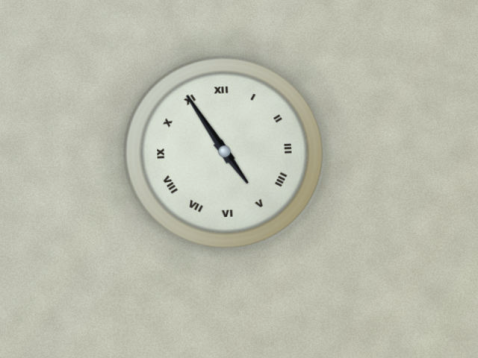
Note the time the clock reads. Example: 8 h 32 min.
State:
4 h 55 min
